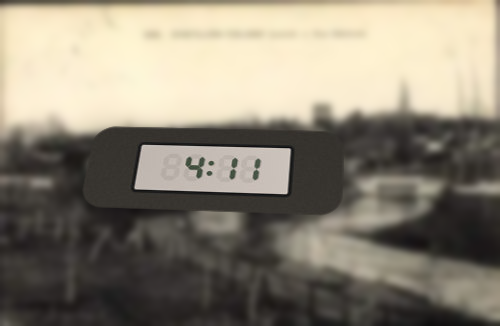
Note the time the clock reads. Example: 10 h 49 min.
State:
4 h 11 min
